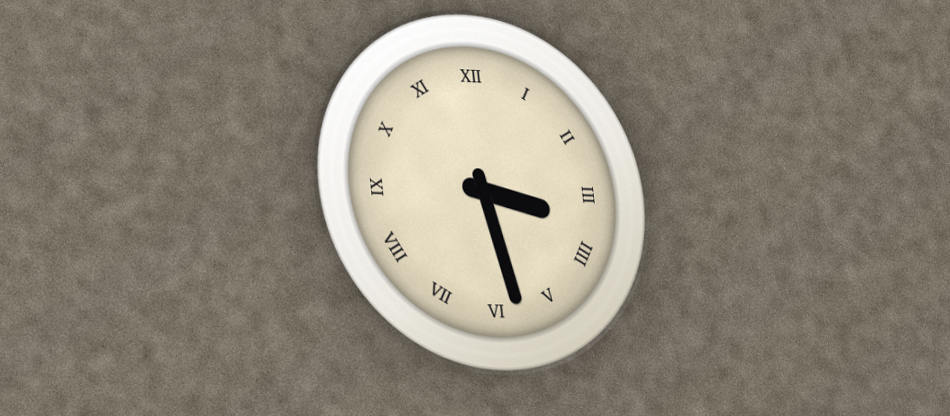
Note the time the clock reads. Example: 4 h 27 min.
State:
3 h 28 min
